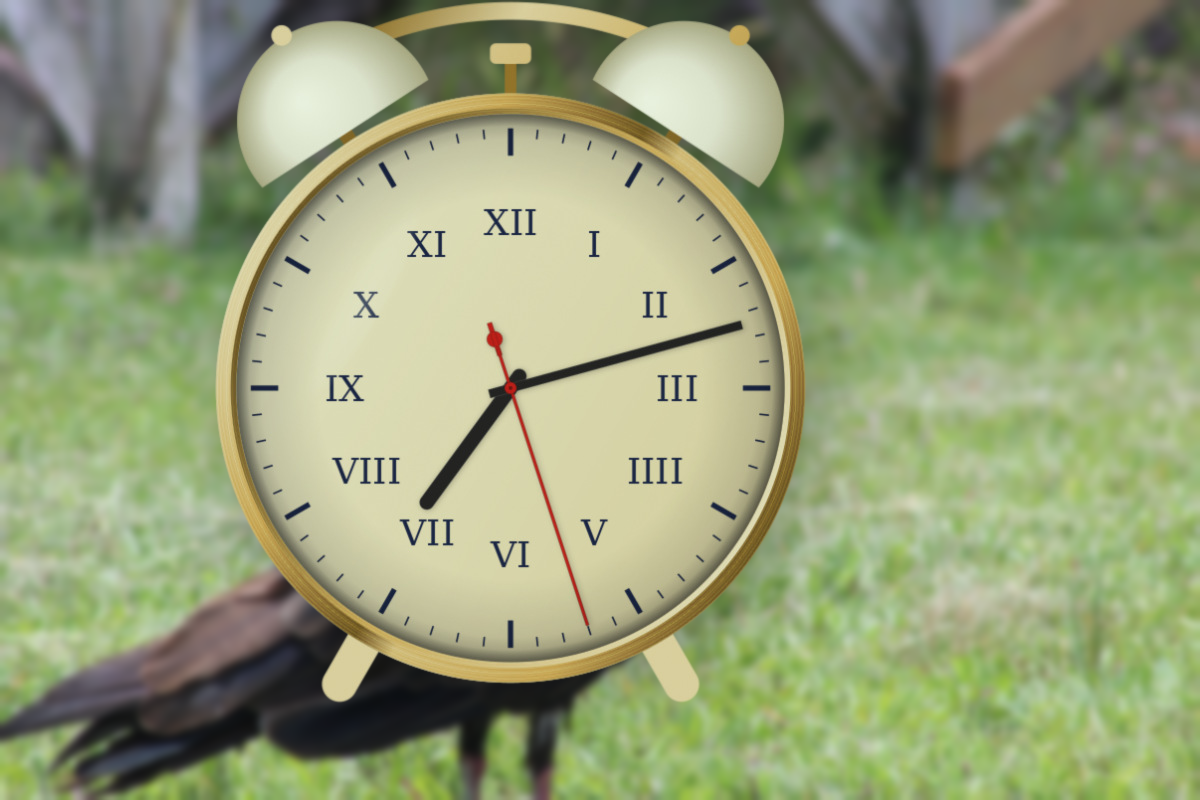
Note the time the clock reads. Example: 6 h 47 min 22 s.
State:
7 h 12 min 27 s
